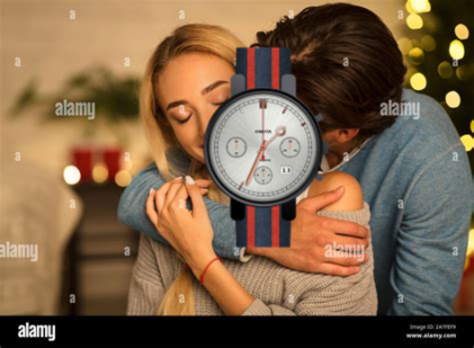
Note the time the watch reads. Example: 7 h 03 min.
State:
1 h 34 min
